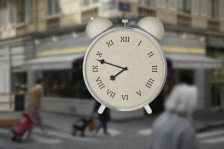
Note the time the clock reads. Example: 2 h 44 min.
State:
7 h 48 min
